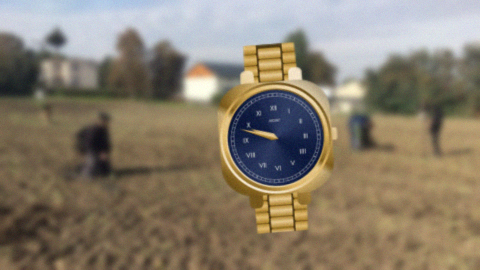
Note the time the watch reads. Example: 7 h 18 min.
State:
9 h 48 min
